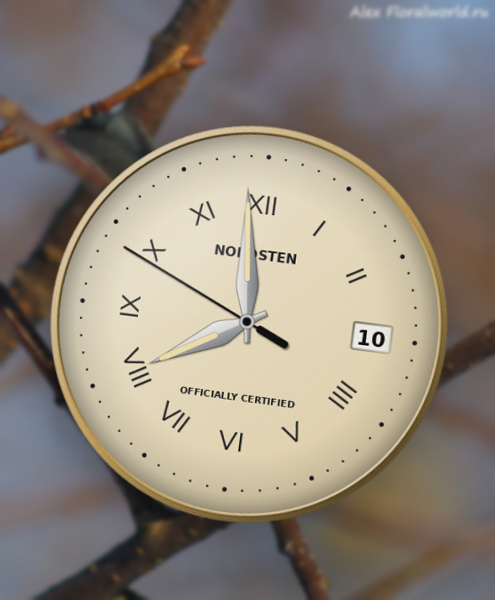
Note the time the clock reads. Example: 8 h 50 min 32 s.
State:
7 h 58 min 49 s
